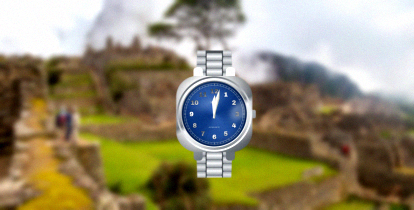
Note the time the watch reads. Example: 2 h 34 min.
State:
12 h 02 min
